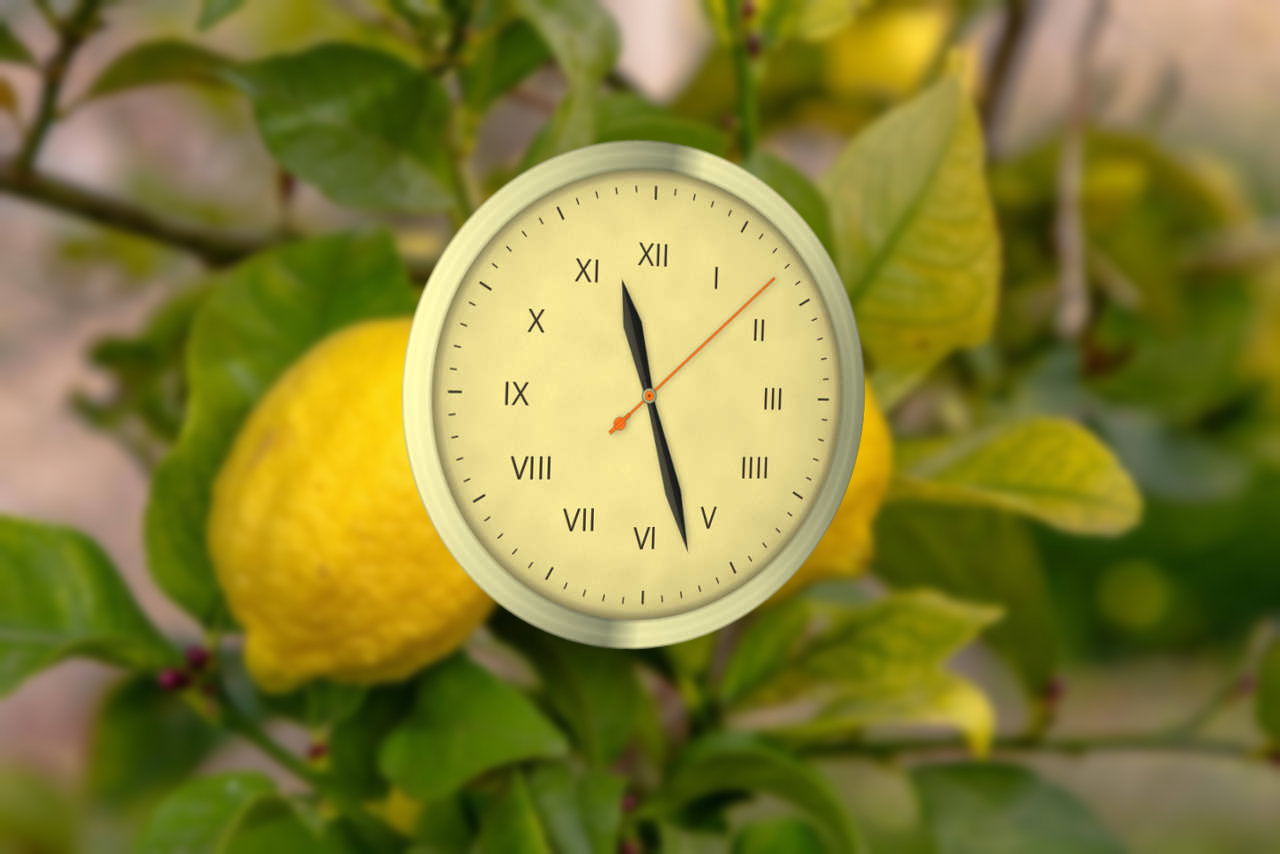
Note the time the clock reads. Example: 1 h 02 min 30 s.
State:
11 h 27 min 08 s
